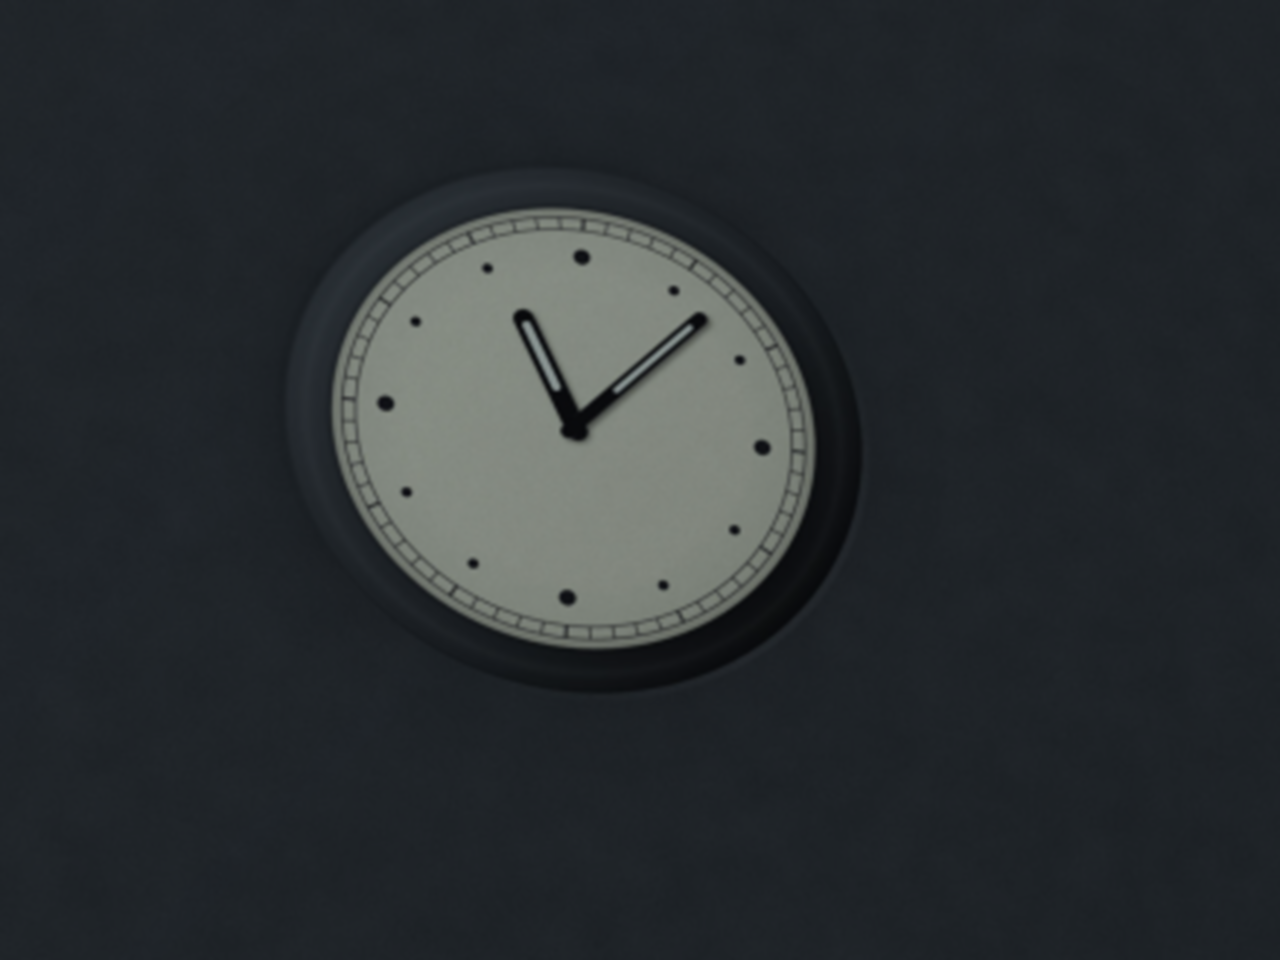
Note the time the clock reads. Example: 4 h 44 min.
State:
11 h 07 min
